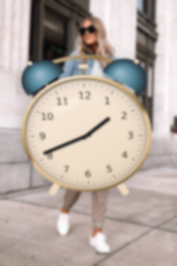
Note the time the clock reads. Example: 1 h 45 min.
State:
1 h 41 min
